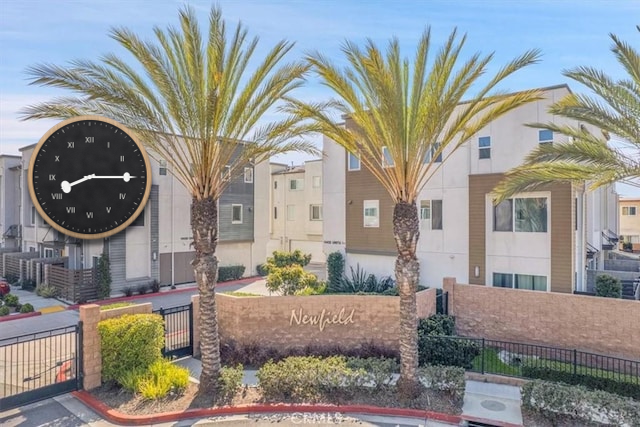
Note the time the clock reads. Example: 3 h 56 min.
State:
8 h 15 min
